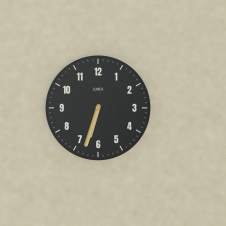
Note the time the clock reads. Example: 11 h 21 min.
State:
6 h 33 min
